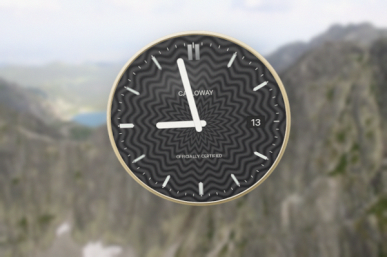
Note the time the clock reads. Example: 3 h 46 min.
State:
8 h 58 min
